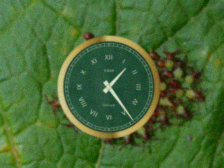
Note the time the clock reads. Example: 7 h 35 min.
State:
1 h 24 min
